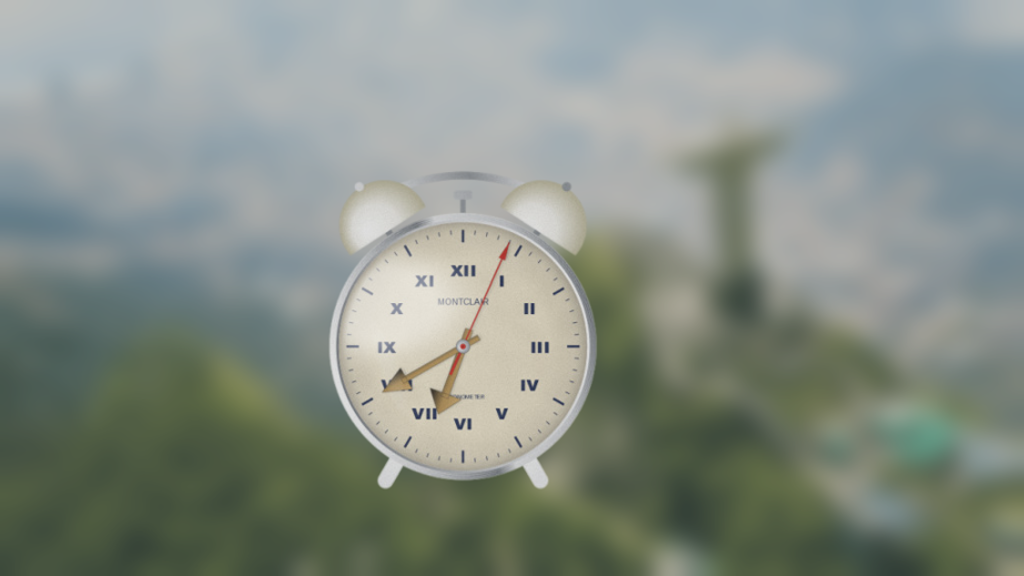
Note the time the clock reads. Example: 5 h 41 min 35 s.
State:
6 h 40 min 04 s
